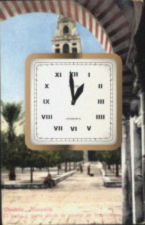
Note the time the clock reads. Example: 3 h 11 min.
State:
12 h 59 min
